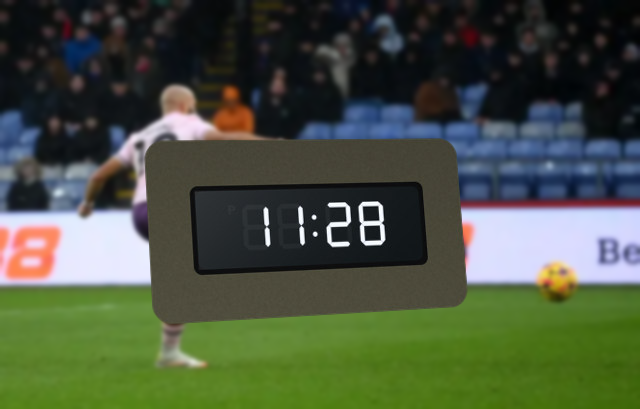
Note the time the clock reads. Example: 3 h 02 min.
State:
11 h 28 min
